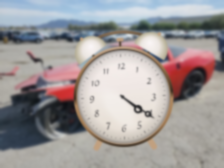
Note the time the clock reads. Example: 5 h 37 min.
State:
4 h 21 min
